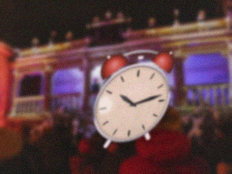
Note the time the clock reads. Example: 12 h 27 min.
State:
10 h 13 min
